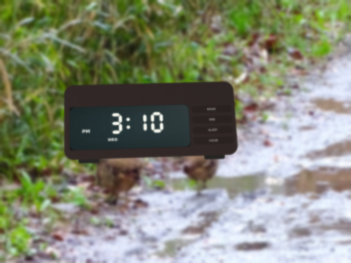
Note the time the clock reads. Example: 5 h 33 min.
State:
3 h 10 min
